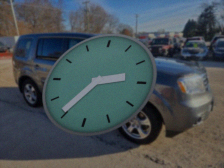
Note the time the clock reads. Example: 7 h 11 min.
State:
2 h 36 min
